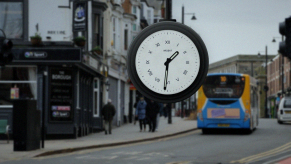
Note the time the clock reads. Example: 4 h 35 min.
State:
1 h 31 min
